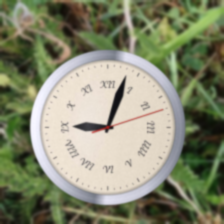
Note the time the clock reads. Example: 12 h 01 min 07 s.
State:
9 h 03 min 12 s
